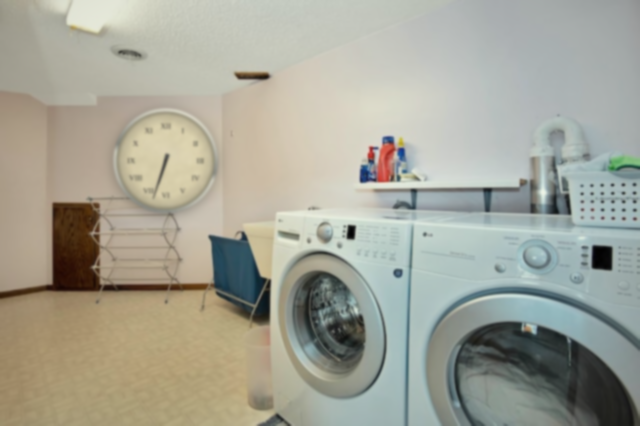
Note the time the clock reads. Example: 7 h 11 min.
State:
6 h 33 min
